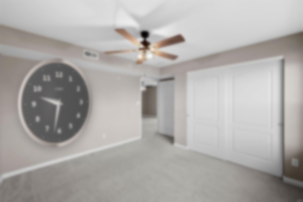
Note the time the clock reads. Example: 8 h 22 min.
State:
9 h 32 min
